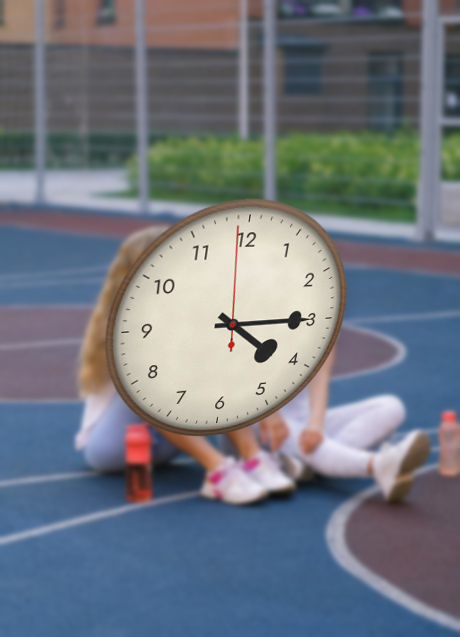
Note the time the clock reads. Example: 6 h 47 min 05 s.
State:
4 h 14 min 59 s
